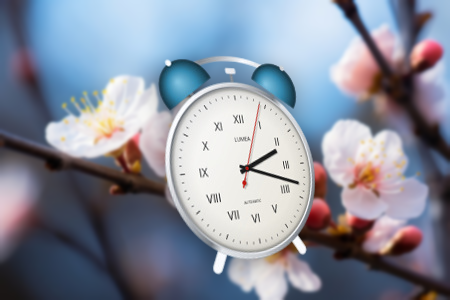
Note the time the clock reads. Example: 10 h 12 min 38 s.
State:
2 h 18 min 04 s
